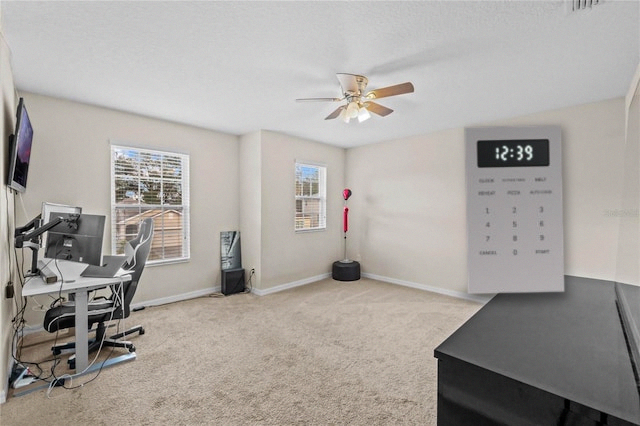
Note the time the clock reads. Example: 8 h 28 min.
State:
12 h 39 min
